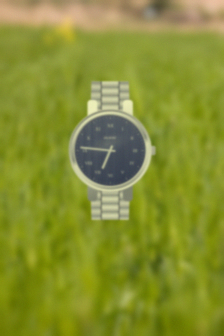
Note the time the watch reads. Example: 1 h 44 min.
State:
6 h 46 min
